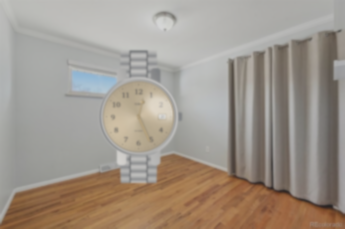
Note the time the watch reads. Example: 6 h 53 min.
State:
12 h 26 min
